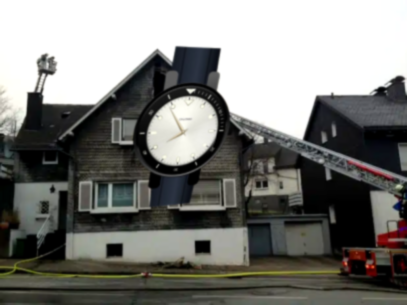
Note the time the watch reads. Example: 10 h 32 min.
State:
7 h 54 min
